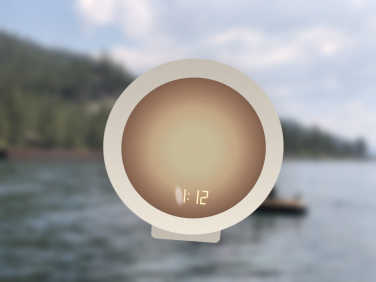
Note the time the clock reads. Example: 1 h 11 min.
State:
1 h 12 min
